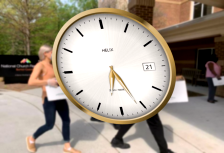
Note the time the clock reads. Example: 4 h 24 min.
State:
6 h 26 min
